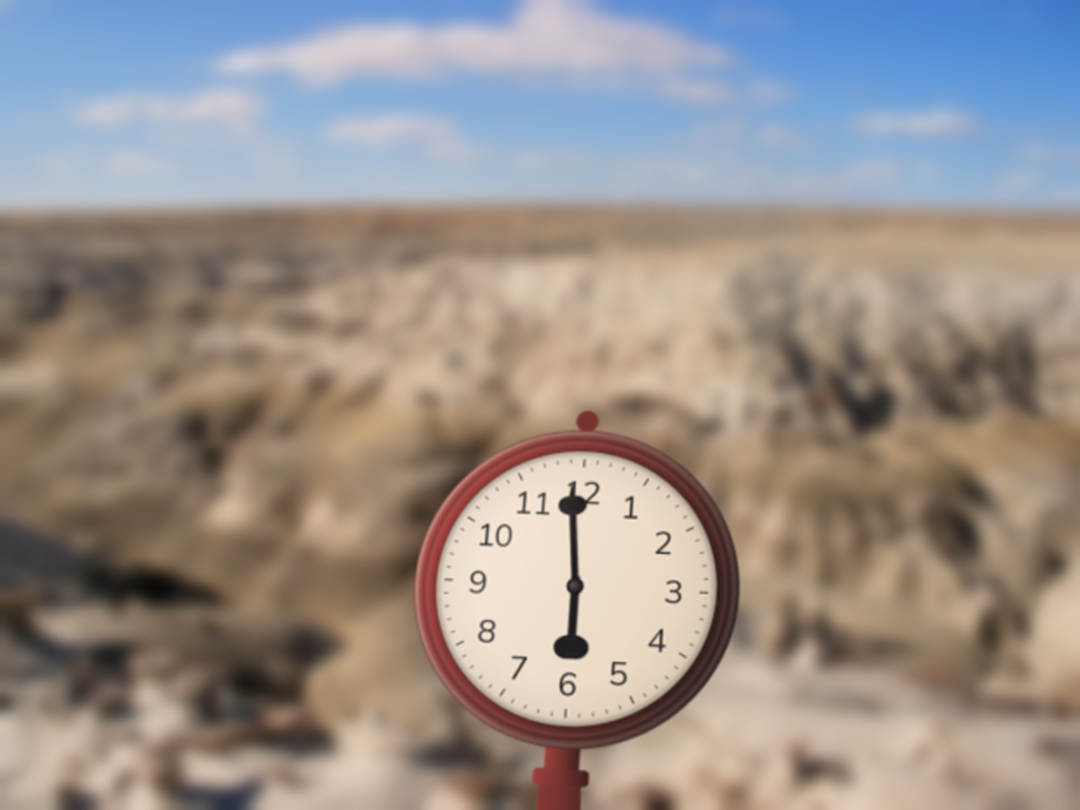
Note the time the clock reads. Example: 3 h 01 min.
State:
5 h 59 min
